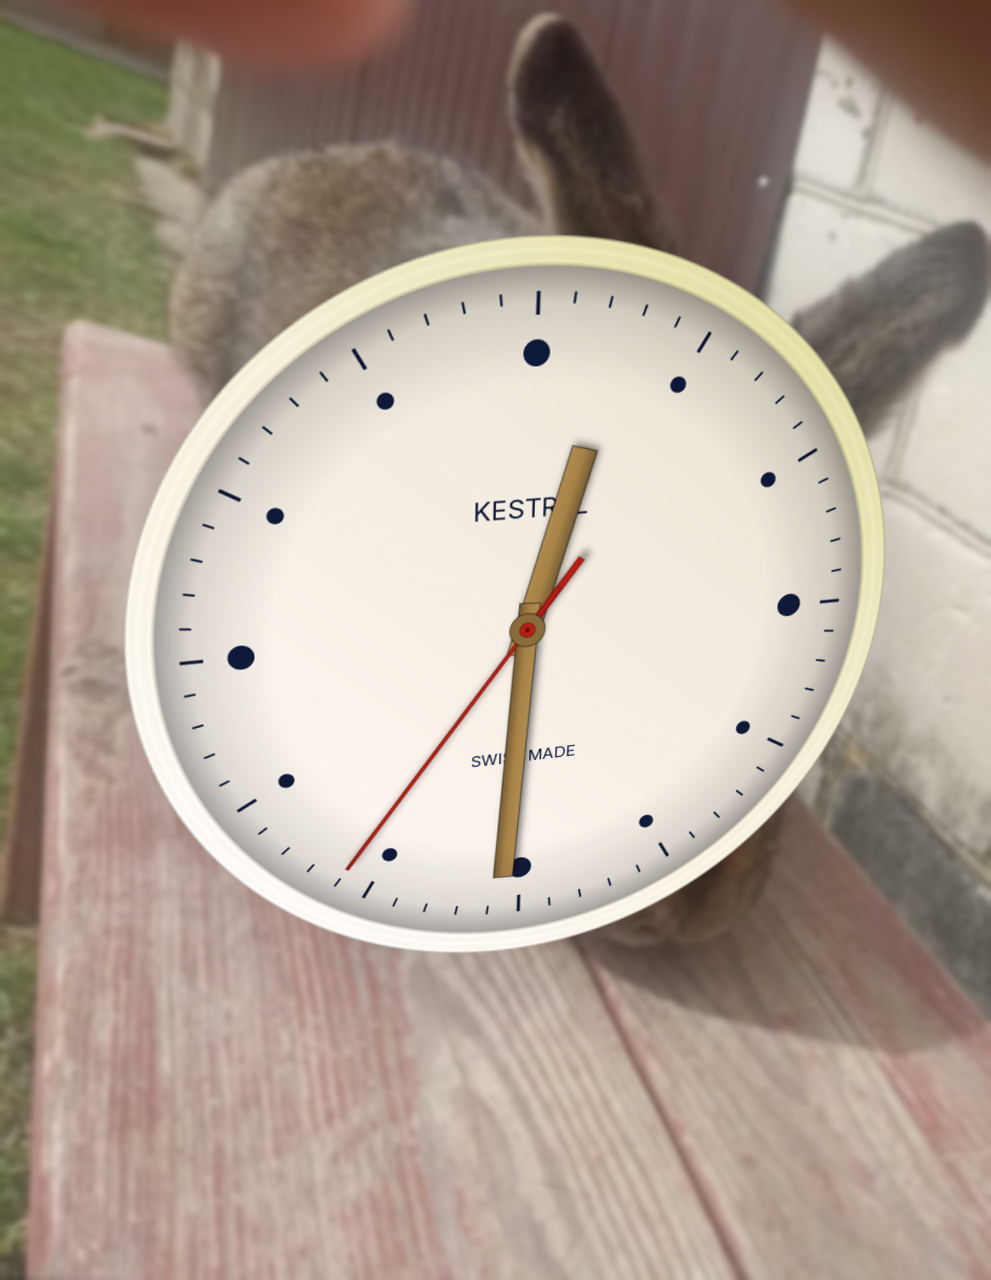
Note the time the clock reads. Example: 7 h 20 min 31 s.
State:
12 h 30 min 36 s
